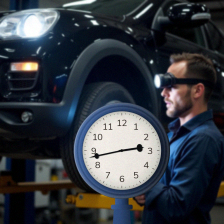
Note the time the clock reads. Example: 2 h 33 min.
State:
2 h 43 min
